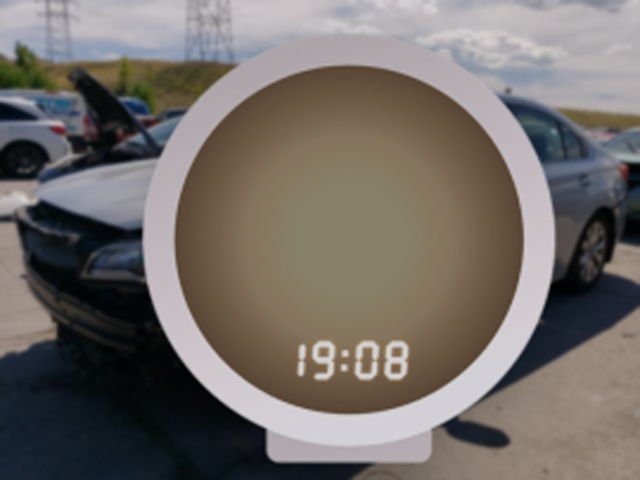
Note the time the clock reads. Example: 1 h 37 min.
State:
19 h 08 min
